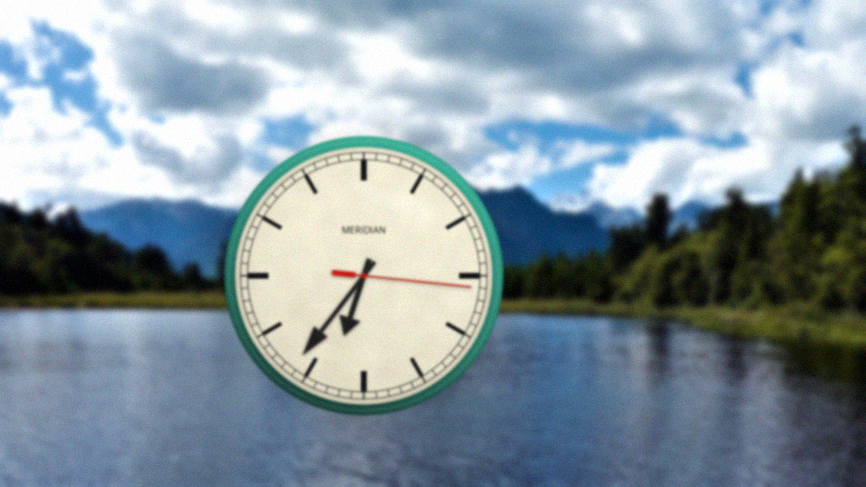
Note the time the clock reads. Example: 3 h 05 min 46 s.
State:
6 h 36 min 16 s
